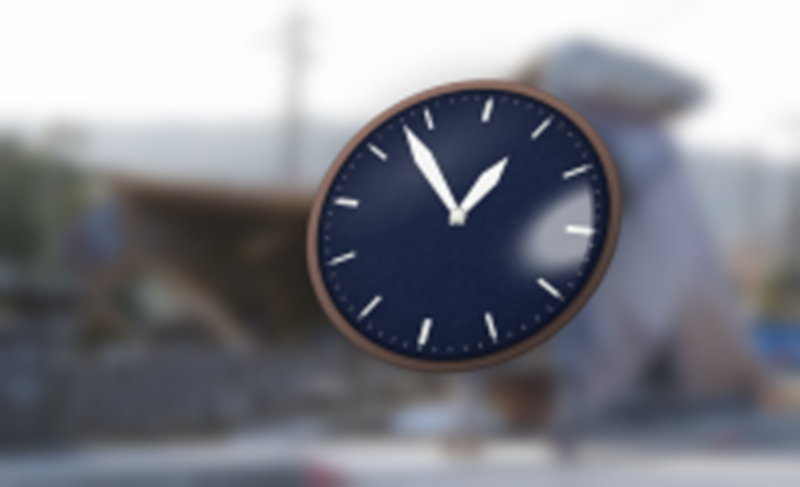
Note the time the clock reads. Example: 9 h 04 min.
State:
12 h 53 min
